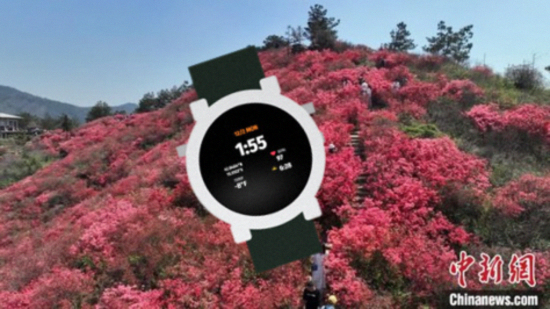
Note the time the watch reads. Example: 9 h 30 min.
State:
1 h 55 min
